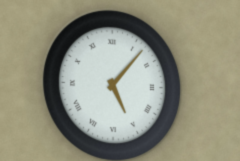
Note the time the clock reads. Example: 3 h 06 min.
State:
5 h 07 min
